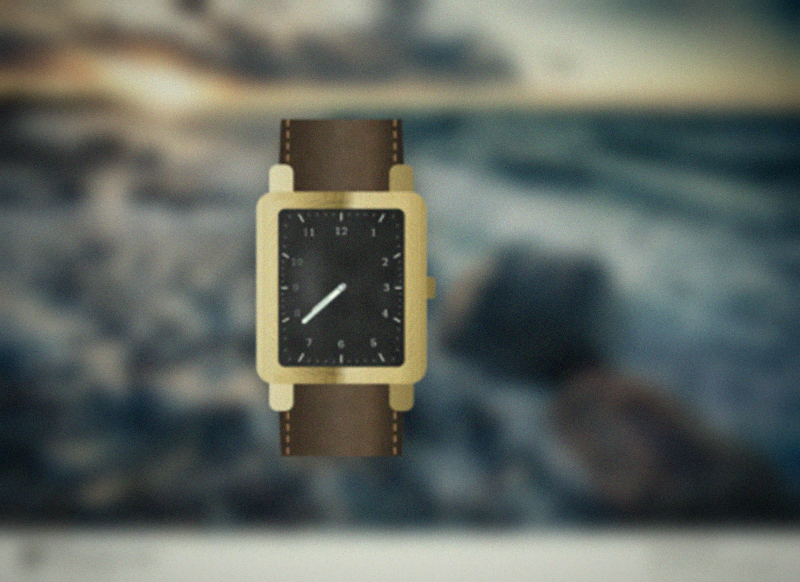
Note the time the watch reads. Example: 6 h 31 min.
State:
7 h 38 min
